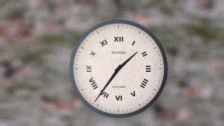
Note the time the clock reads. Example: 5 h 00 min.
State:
1 h 36 min
